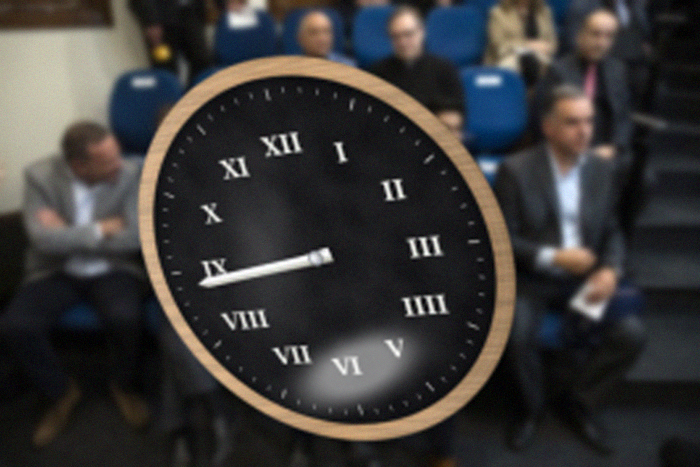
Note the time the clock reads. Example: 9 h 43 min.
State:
8 h 44 min
